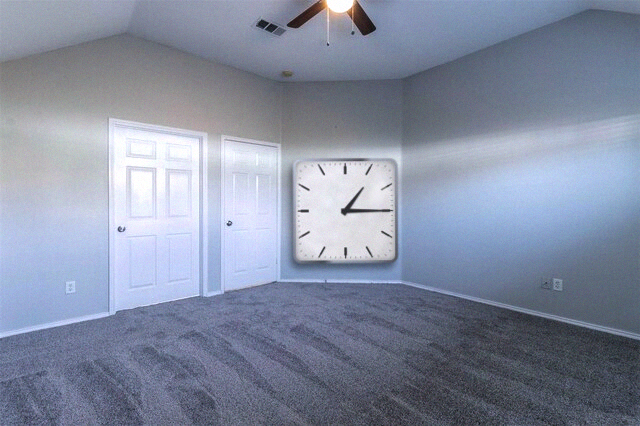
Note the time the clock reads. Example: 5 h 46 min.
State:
1 h 15 min
